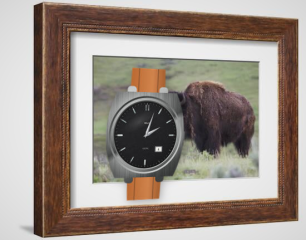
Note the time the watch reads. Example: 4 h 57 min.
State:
2 h 03 min
